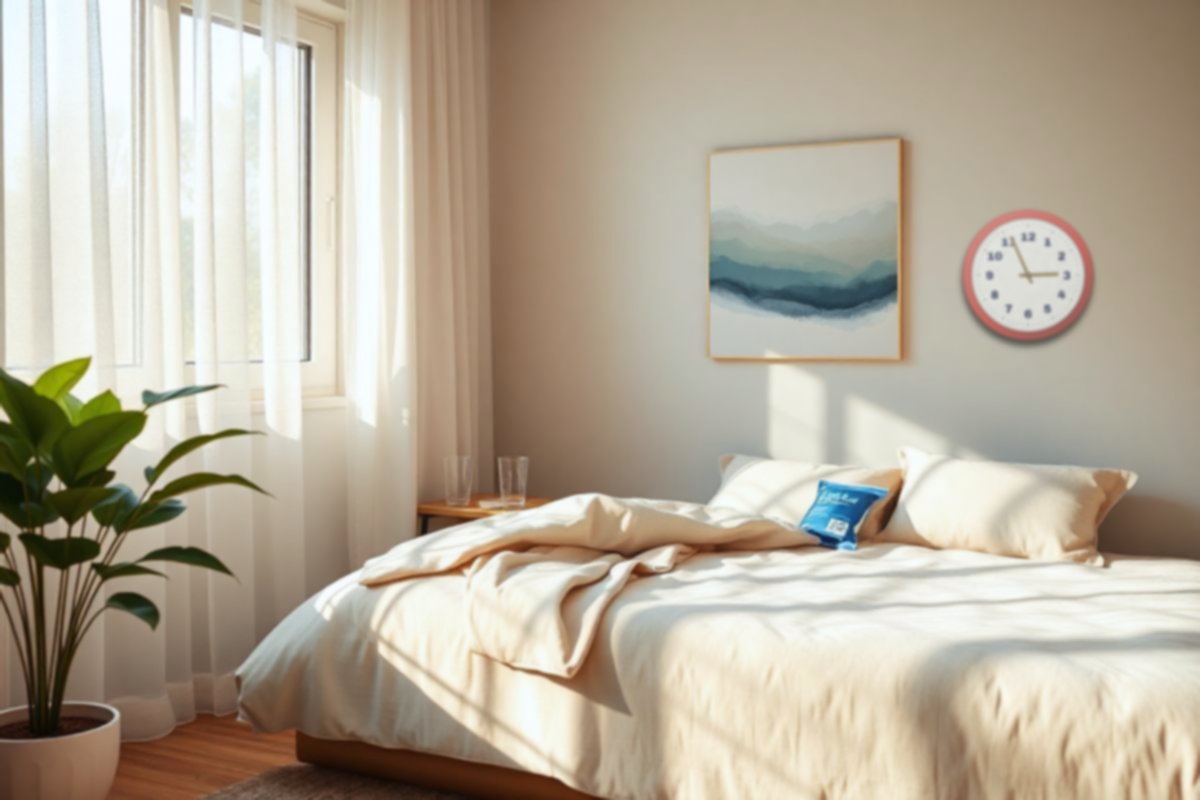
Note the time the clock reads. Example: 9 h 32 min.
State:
2 h 56 min
